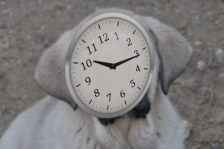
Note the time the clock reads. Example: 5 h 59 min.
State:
10 h 16 min
